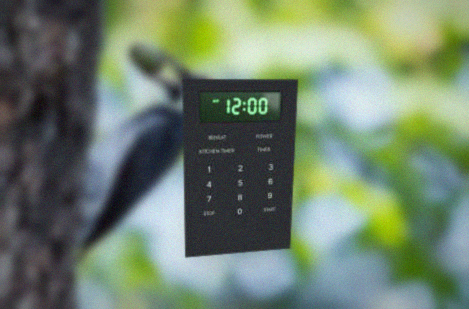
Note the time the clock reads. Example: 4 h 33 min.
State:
12 h 00 min
